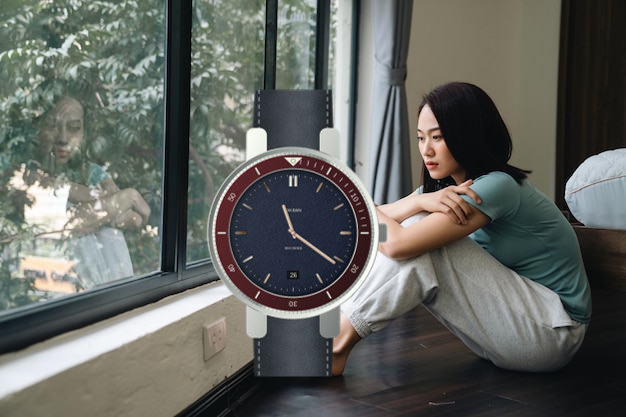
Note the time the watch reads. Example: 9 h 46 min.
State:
11 h 21 min
